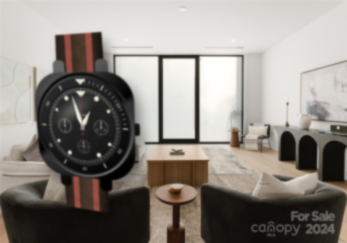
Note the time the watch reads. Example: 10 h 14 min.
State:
12 h 57 min
